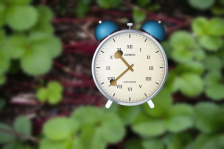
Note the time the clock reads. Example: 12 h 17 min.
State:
10 h 38 min
